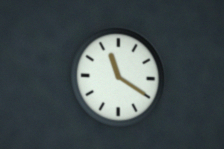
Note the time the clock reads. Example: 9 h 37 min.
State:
11 h 20 min
